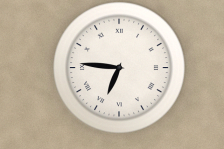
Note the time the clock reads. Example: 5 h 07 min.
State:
6 h 46 min
